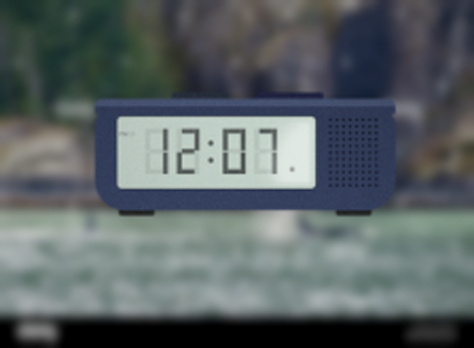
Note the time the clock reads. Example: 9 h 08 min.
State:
12 h 07 min
